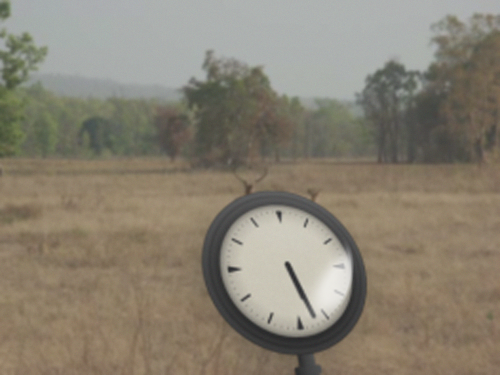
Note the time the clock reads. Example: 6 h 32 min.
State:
5 h 27 min
